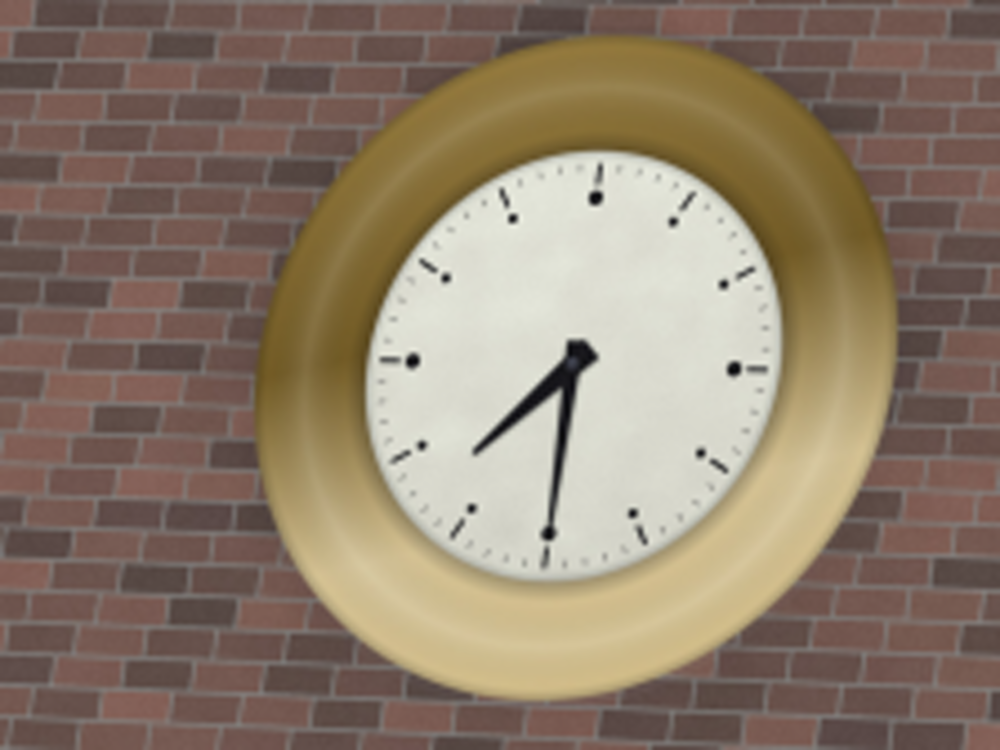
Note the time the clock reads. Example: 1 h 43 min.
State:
7 h 30 min
